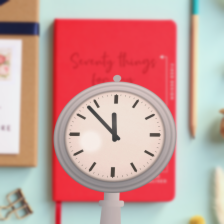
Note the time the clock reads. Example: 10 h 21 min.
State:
11 h 53 min
